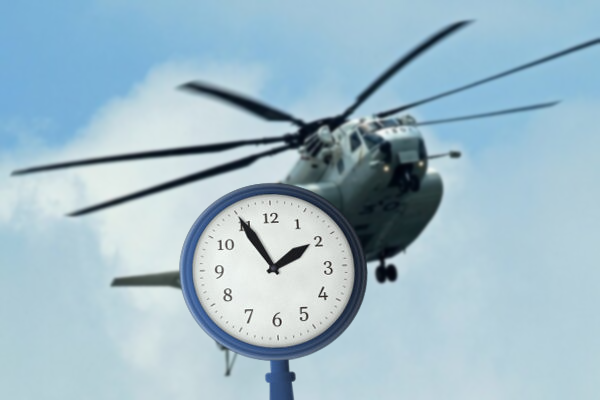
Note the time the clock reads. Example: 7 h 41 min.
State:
1 h 55 min
